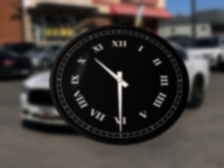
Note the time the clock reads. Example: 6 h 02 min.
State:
10 h 30 min
